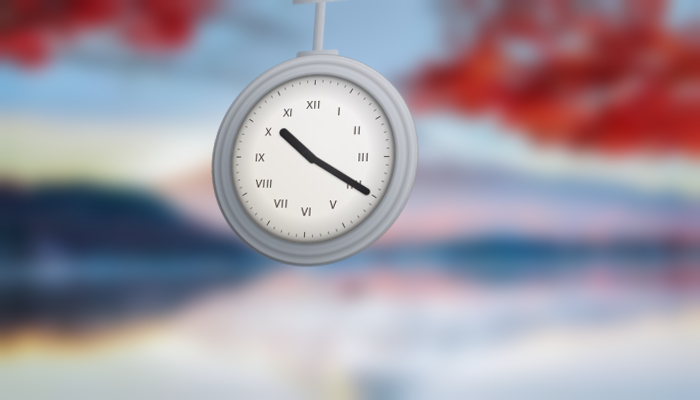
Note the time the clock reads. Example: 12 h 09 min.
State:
10 h 20 min
